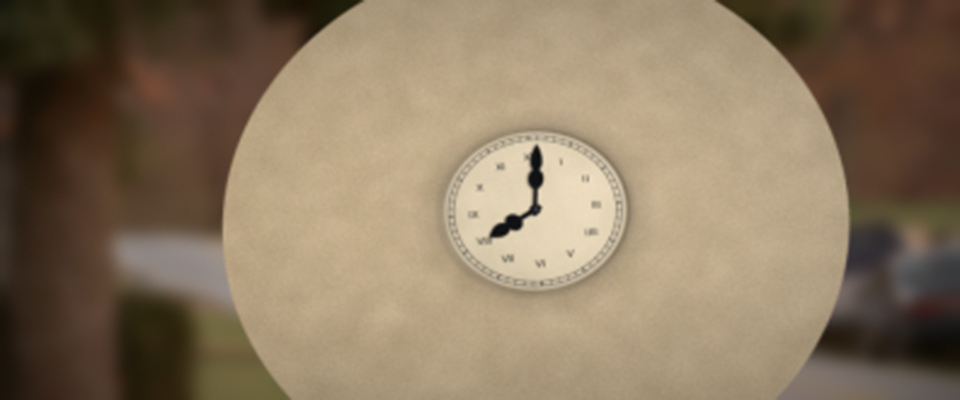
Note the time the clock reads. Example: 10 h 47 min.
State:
8 h 01 min
